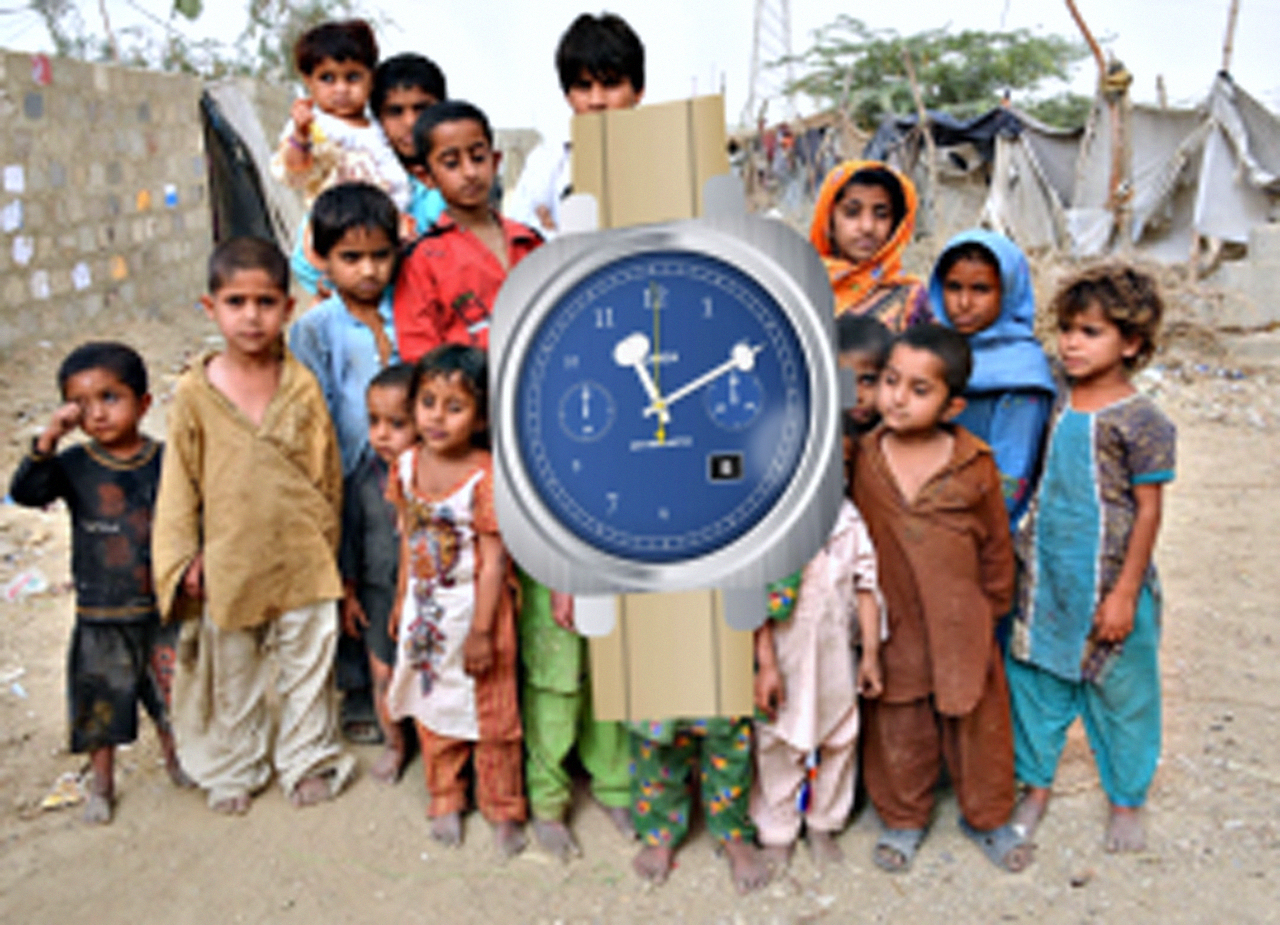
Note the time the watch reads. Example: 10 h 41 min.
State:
11 h 11 min
